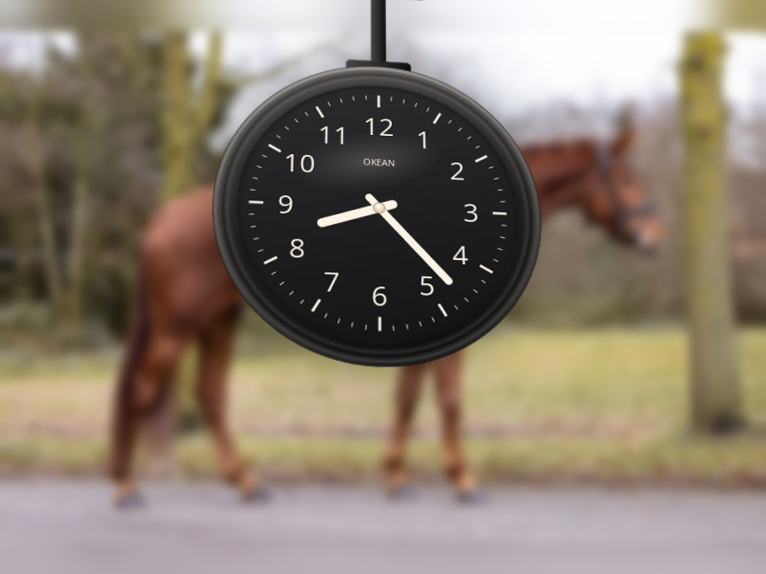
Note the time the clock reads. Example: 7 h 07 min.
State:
8 h 23 min
